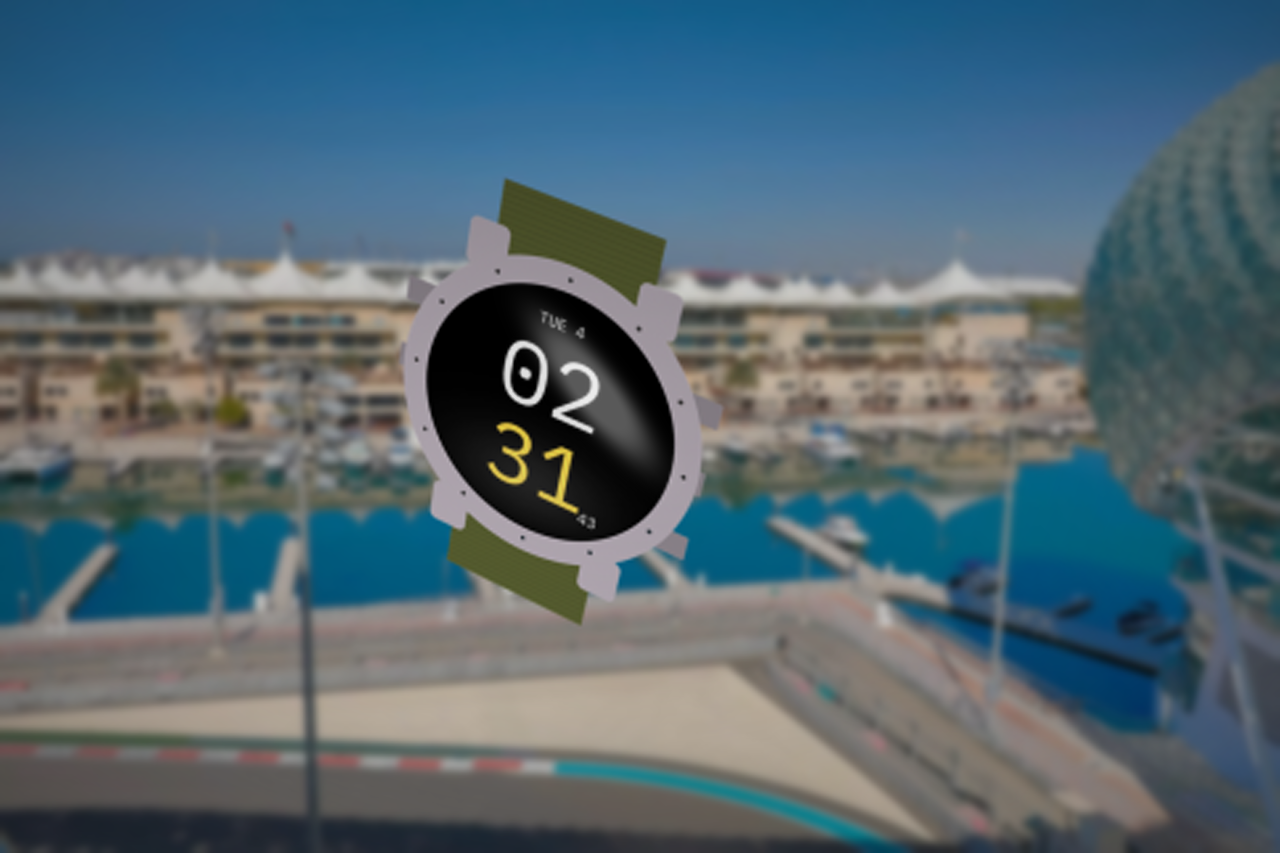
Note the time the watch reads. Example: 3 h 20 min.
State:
2 h 31 min
